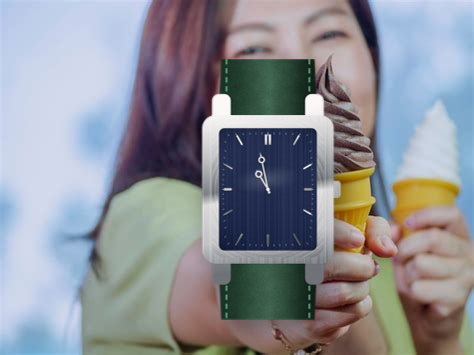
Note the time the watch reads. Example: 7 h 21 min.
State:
10 h 58 min
